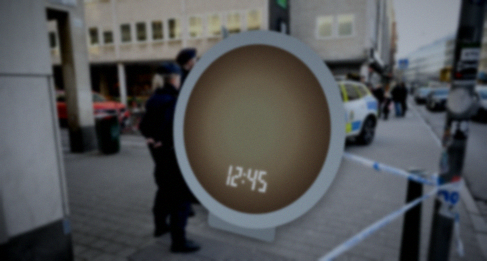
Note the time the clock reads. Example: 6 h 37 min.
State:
12 h 45 min
